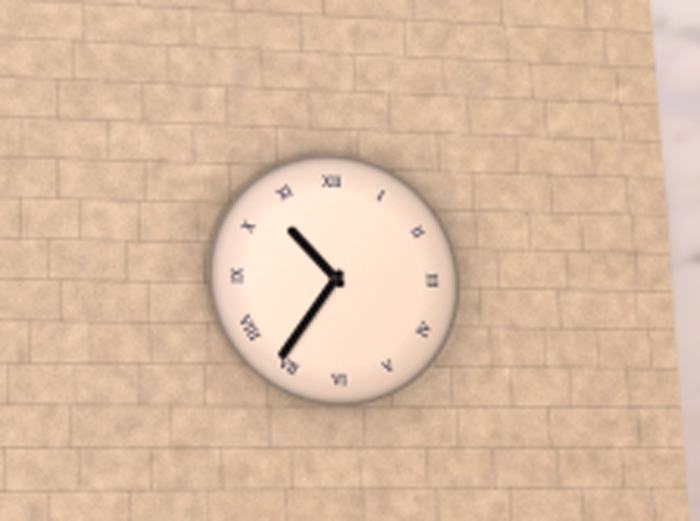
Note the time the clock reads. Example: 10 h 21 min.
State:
10 h 36 min
